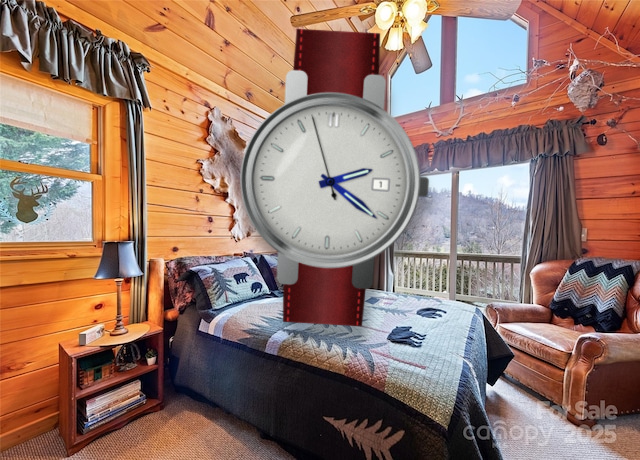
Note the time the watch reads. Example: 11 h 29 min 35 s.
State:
2 h 20 min 57 s
